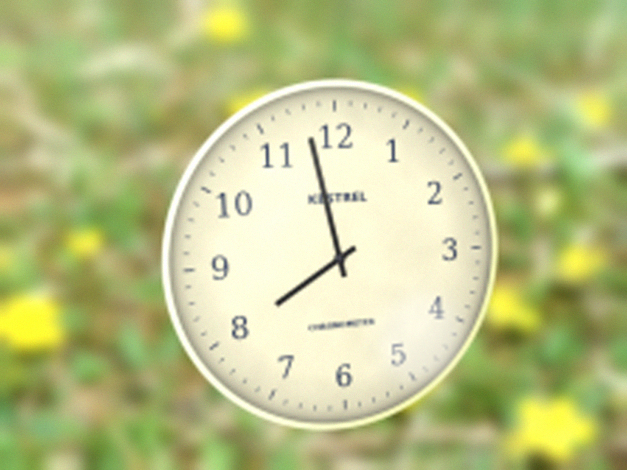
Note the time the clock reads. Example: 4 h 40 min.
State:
7 h 58 min
